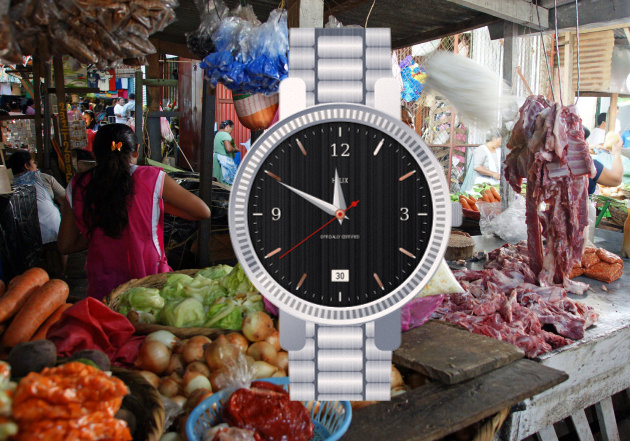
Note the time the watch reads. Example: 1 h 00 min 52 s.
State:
11 h 49 min 39 s
